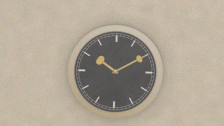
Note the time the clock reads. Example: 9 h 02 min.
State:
10 h 10 min
